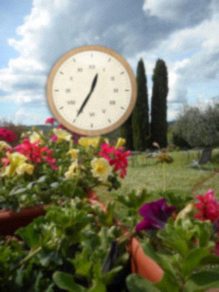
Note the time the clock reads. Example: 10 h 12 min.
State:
12 h 35 min
